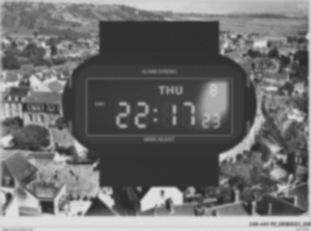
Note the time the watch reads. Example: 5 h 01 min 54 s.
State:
22 h 17 min 23 s
